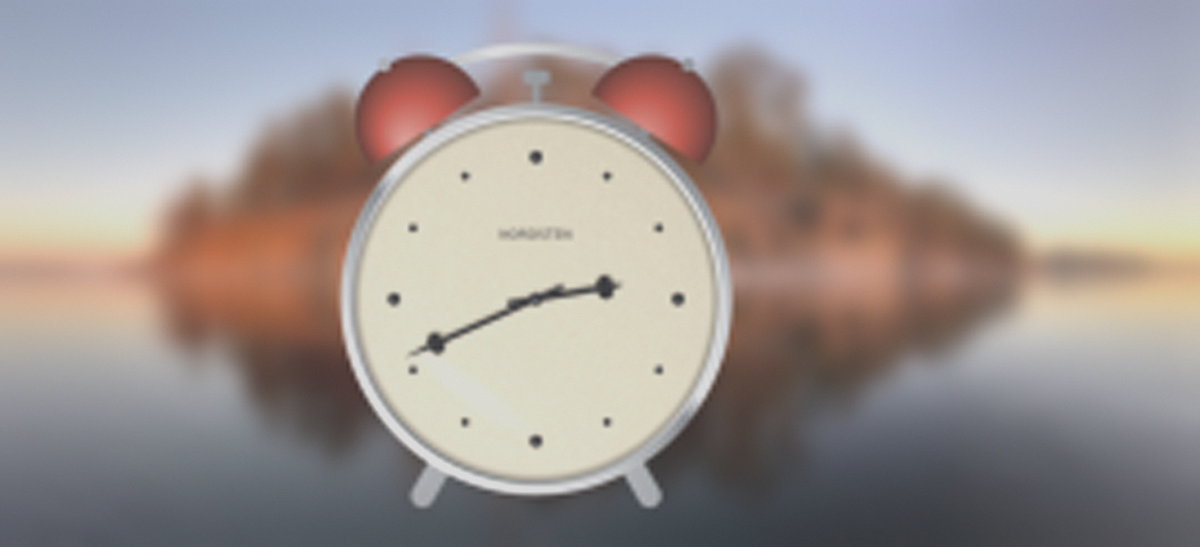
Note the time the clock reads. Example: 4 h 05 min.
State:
2 h 41 min
